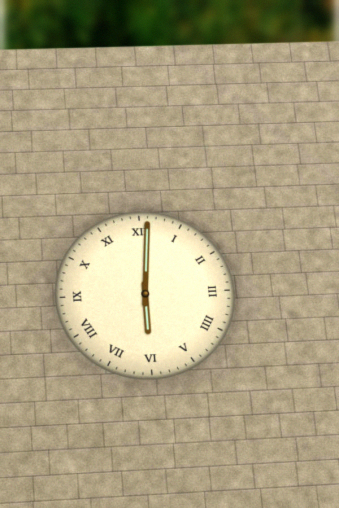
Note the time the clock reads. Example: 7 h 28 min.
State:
6 h 01 min
